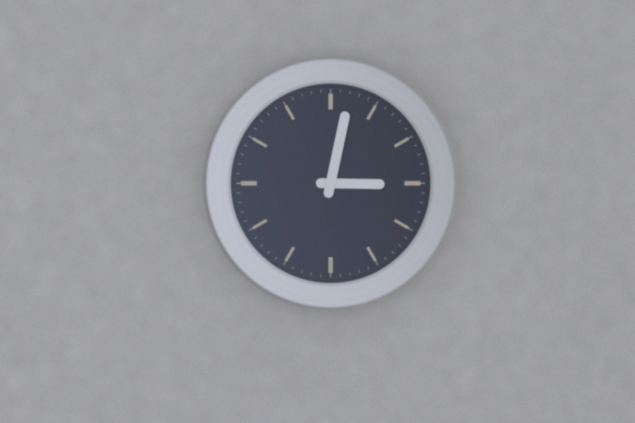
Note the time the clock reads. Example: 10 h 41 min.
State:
3 h 02 min
